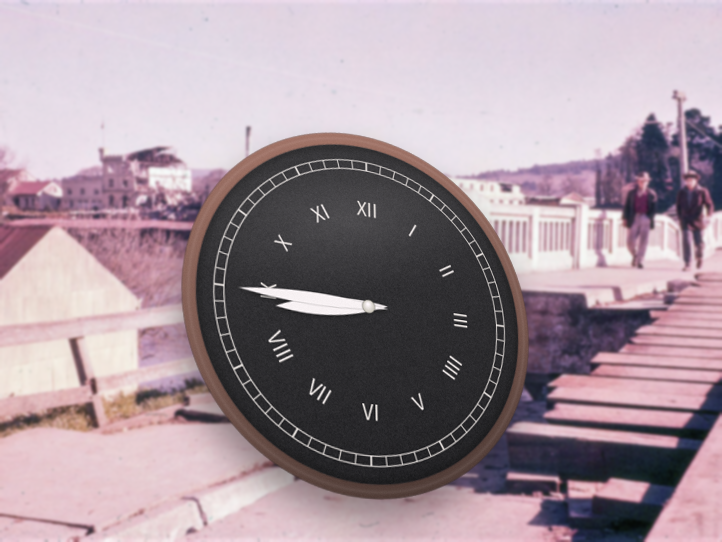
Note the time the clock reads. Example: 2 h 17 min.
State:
8 h 45 min
